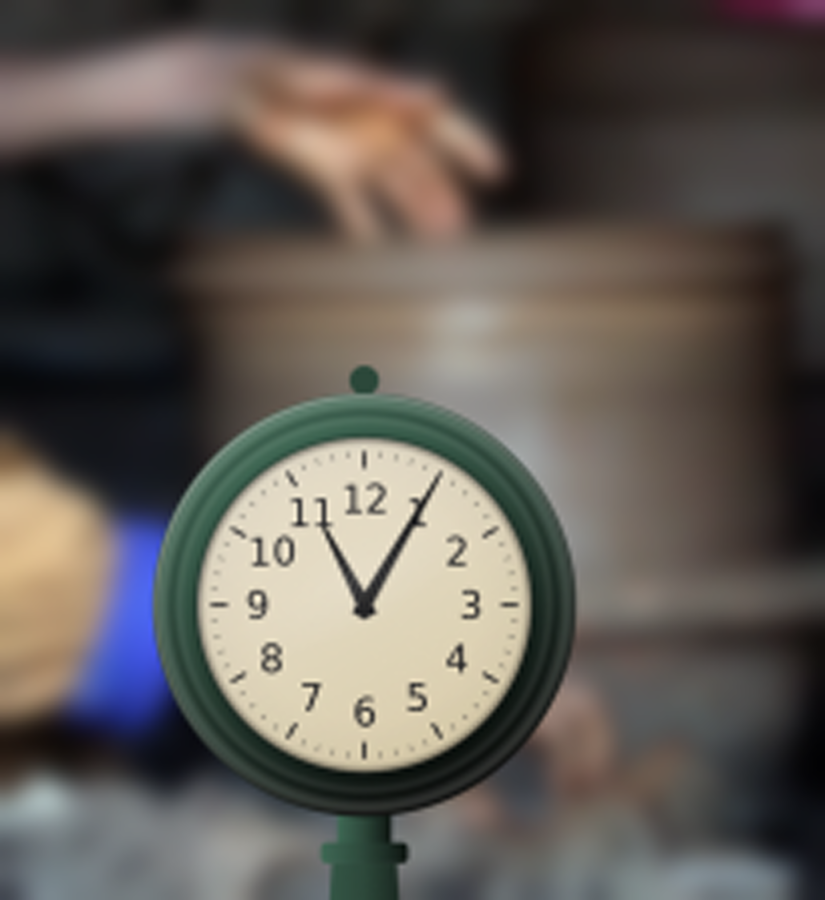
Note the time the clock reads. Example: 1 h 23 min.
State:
11 h 05 min
